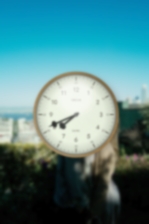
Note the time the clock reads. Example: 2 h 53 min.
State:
7 h 41 min
